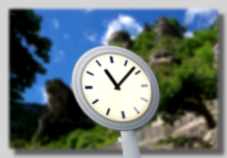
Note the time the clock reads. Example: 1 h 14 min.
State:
11 h 08 min
